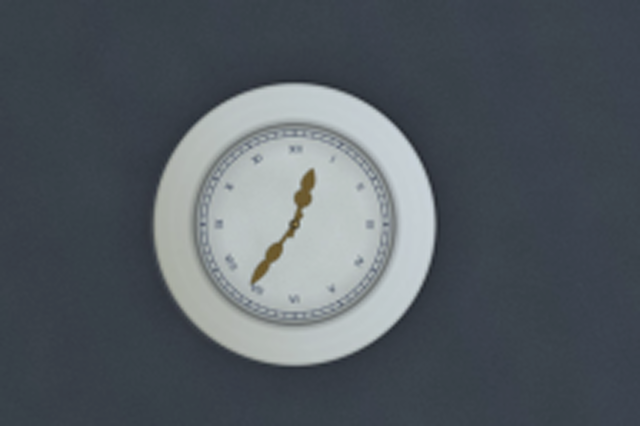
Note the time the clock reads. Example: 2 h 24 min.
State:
12 h 36 min
